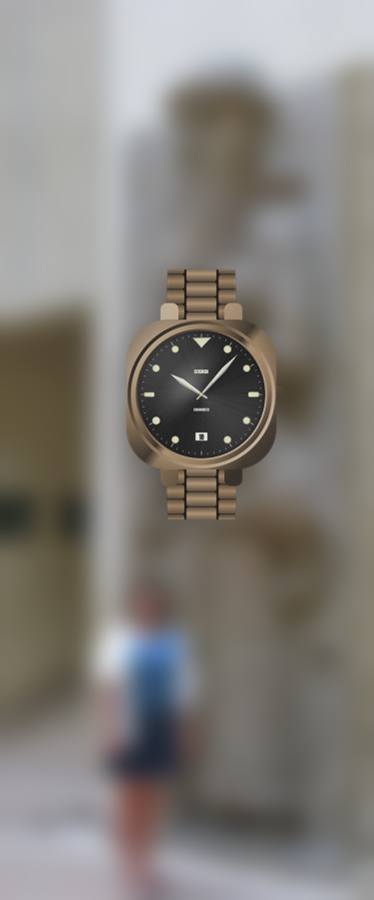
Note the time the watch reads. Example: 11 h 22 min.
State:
10 h 07 min
